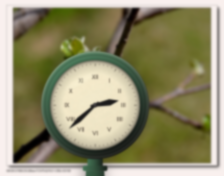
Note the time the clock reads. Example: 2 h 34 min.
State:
2 h 38 min
